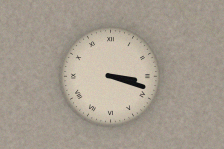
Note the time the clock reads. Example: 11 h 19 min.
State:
3 h 18 min
